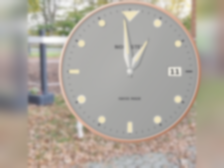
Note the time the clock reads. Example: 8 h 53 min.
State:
12 h 59 min
